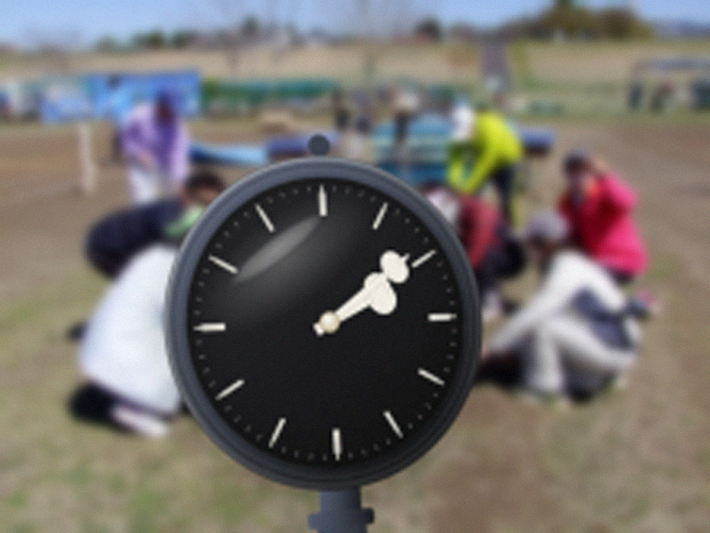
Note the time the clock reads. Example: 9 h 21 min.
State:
2 h 09 min
